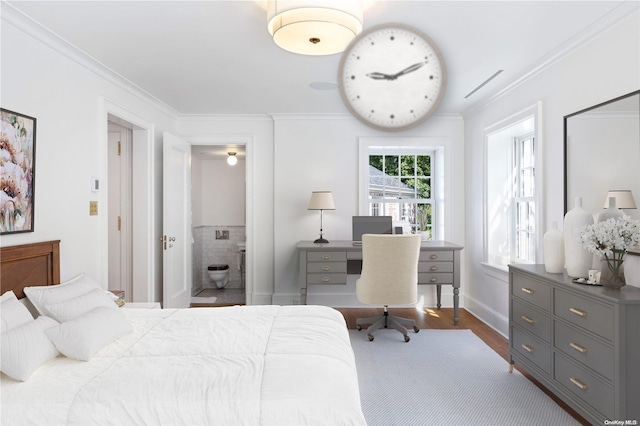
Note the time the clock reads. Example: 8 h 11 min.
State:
9 h 11 min
